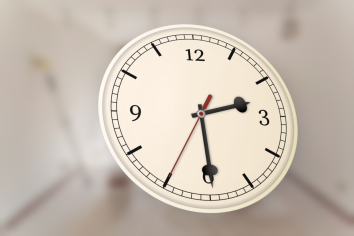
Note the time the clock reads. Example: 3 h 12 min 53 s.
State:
2 h 29 min 35 s
